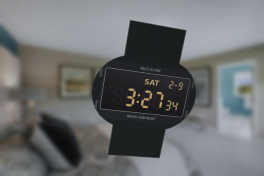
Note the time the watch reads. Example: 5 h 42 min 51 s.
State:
3 h 27 min 34 s
